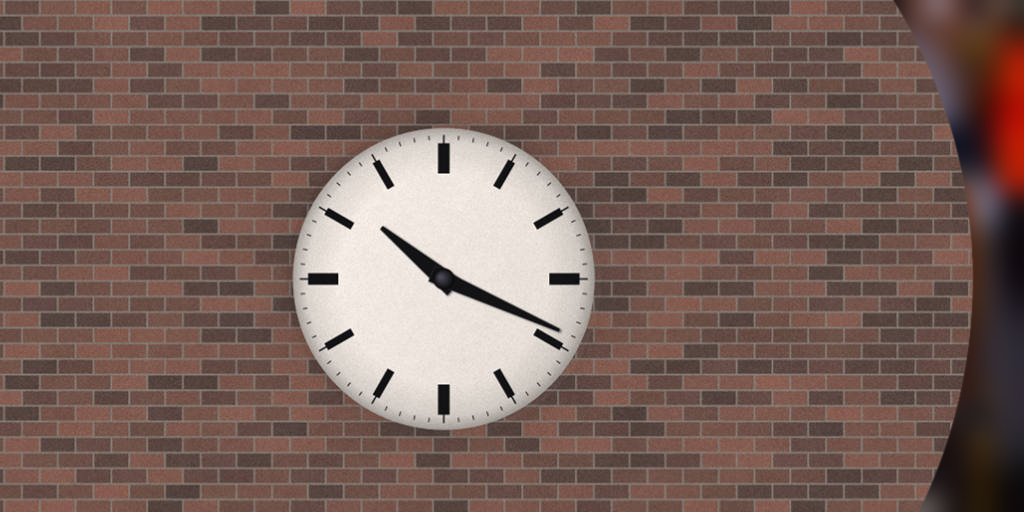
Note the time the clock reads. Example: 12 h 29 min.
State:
10 h 19 min
